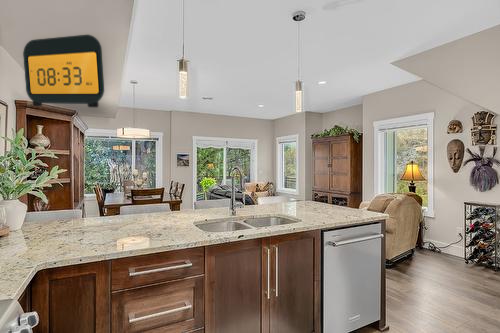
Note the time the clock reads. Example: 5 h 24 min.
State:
8 h 33 min
